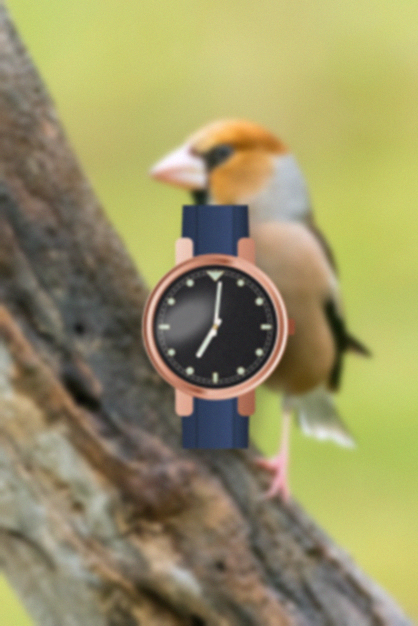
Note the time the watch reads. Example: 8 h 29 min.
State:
7 h 01 min
